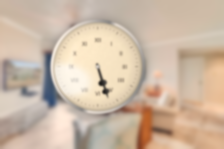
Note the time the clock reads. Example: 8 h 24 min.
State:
5 h 27 min
